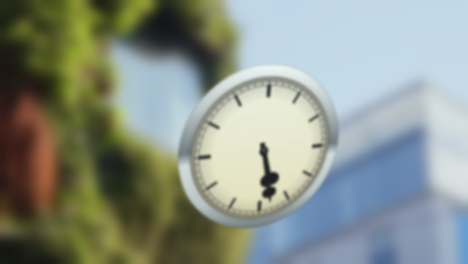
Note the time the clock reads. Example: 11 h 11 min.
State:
5 h 28 min
